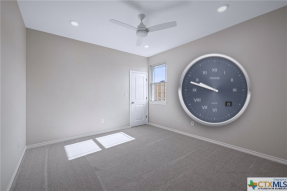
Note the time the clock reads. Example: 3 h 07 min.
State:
9 h 48 min
